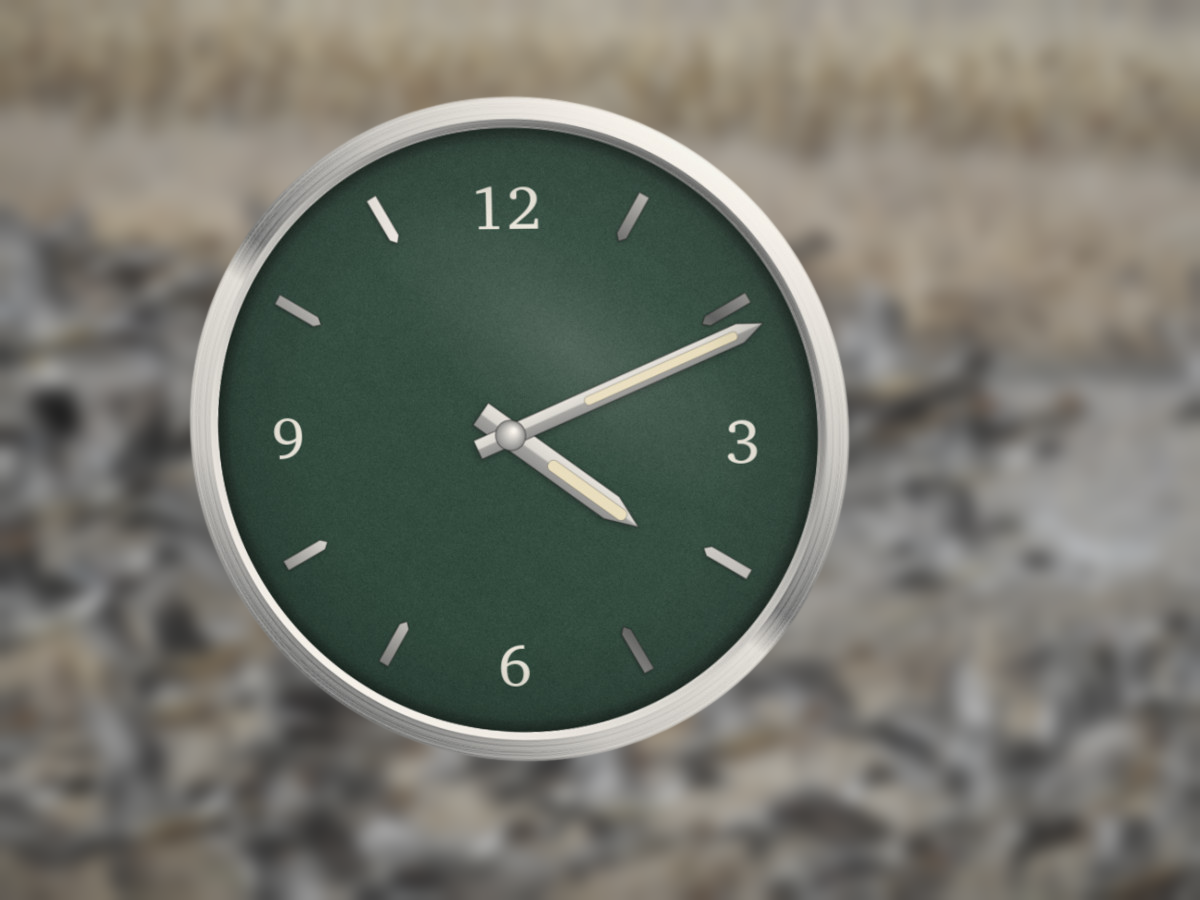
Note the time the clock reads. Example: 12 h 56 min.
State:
4 h 11 min
